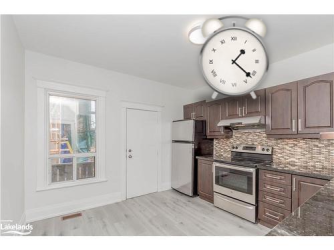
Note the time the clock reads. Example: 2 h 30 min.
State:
1 h 22 min
